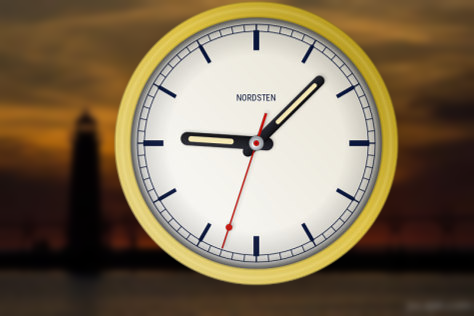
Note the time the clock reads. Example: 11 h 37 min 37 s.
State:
9 h 07 min 33 s
